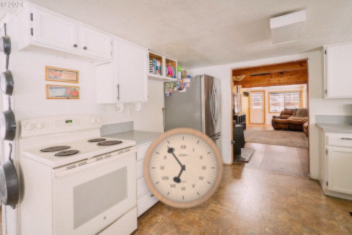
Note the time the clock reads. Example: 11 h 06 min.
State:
6 h 54 min
